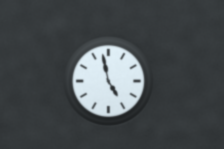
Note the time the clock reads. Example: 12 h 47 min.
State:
4 h 58 min
